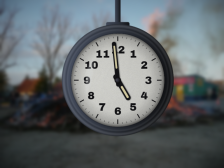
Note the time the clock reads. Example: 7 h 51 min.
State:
4 h 59 min
